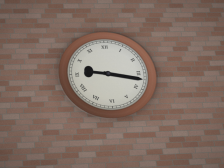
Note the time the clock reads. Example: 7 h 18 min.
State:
9 h 17 min
